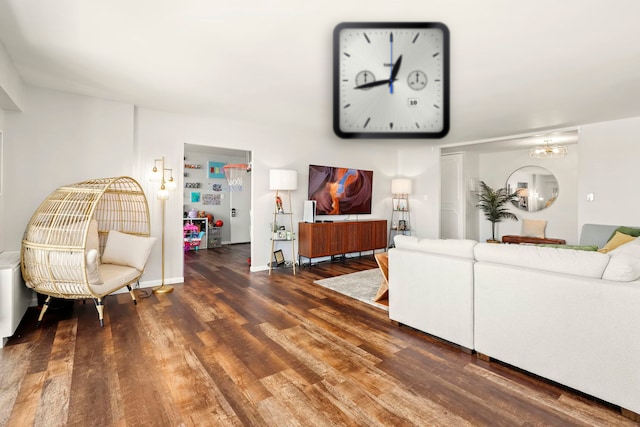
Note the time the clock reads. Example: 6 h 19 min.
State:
12 h 43 min
